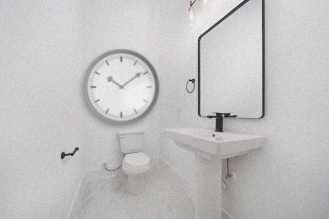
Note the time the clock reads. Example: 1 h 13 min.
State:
10 h 09 min
